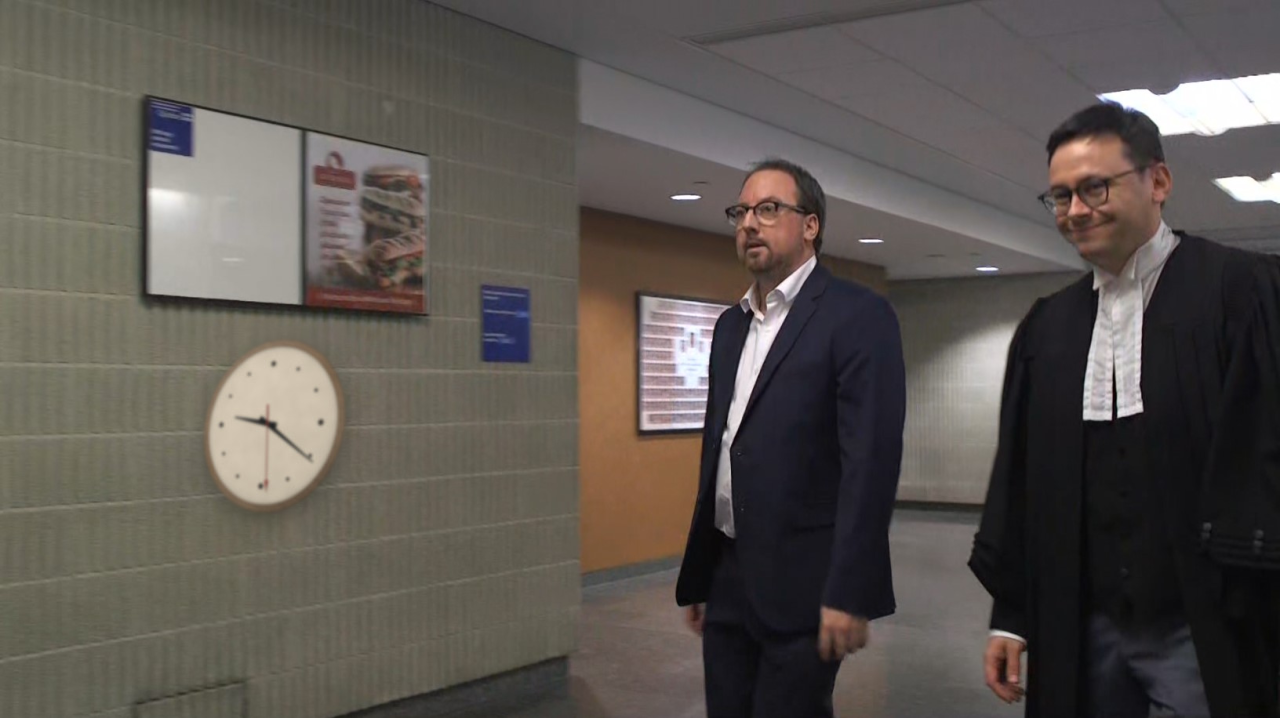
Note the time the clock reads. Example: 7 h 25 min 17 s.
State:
9 h 20 min 29 s
